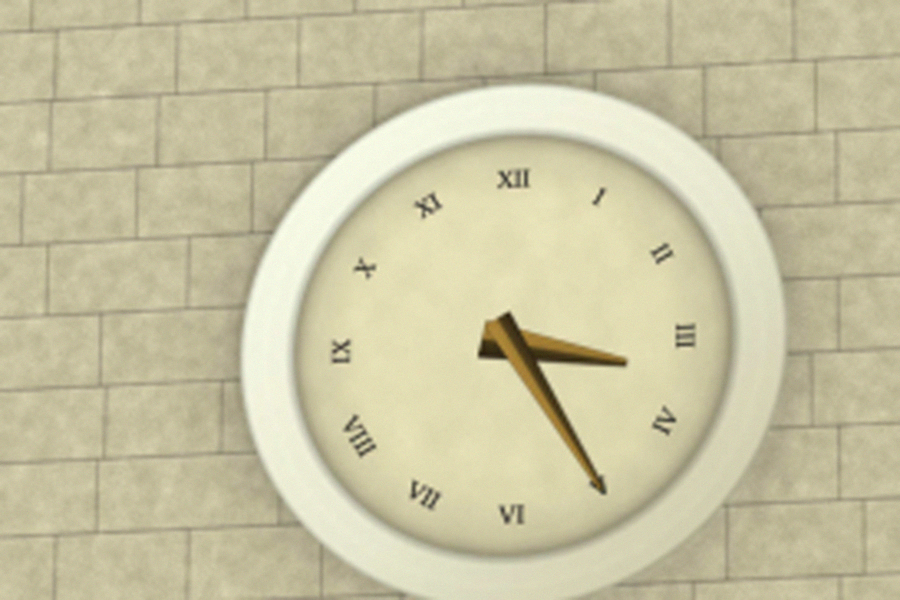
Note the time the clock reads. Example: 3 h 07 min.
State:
3 h 25 min
